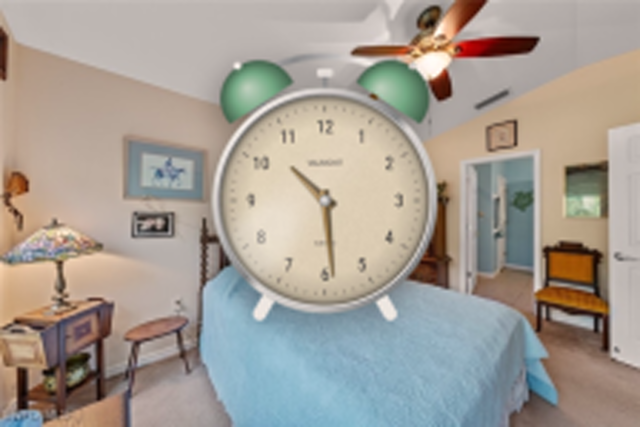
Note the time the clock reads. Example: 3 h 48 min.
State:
10 h 29 min
